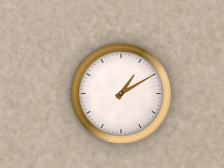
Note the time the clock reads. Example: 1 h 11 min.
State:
1 h 10 min
